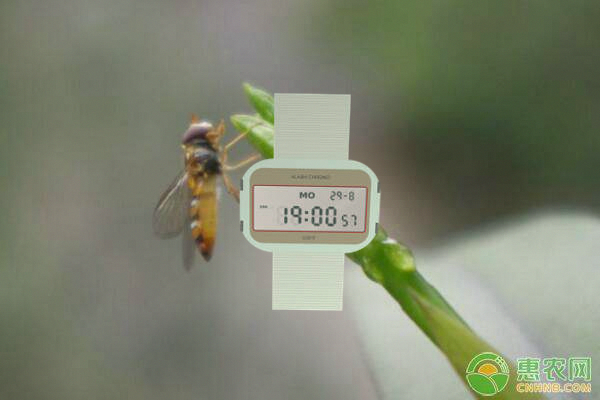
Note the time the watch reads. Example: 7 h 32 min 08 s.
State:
19 h 00 min 57 s
